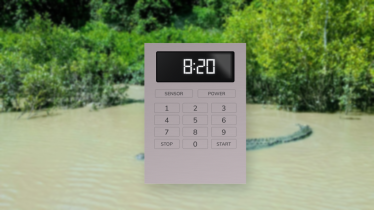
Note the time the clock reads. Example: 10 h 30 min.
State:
8 h 20 min
